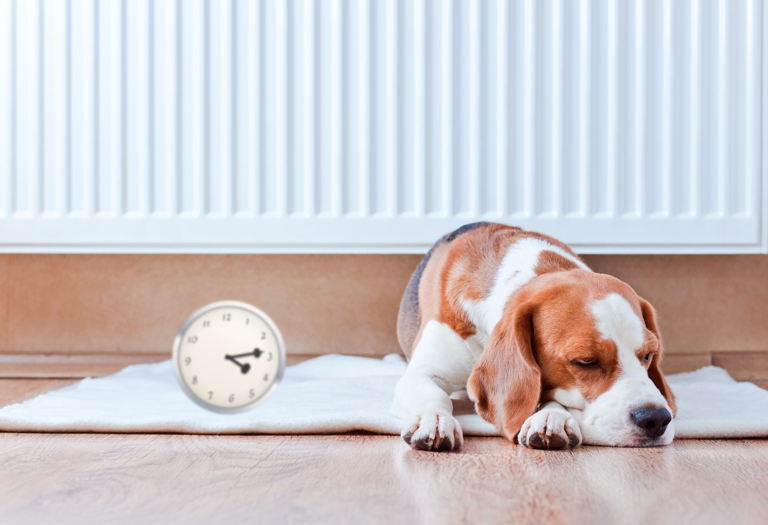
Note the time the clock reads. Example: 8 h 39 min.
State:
4 h 14 min
